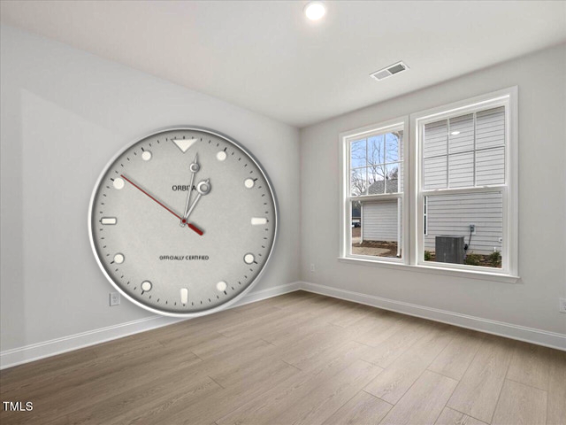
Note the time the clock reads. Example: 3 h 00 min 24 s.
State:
1 h 01 min 51 s
